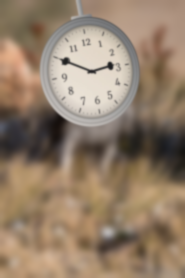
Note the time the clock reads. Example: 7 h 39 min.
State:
2 h 50 min
